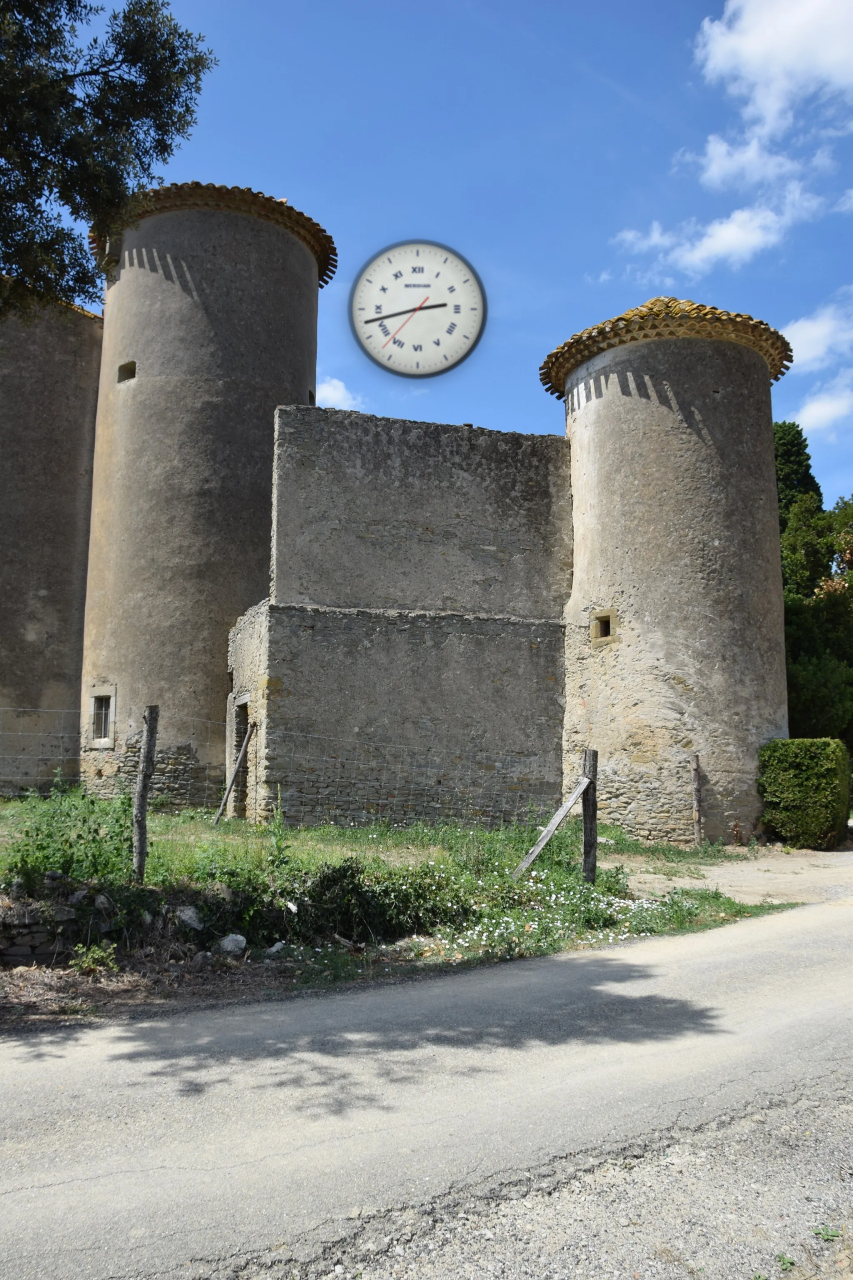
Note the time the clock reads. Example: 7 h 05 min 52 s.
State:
2 h 42 min 37 s
